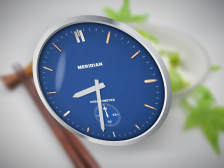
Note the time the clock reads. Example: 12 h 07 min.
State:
8 h 32 min
